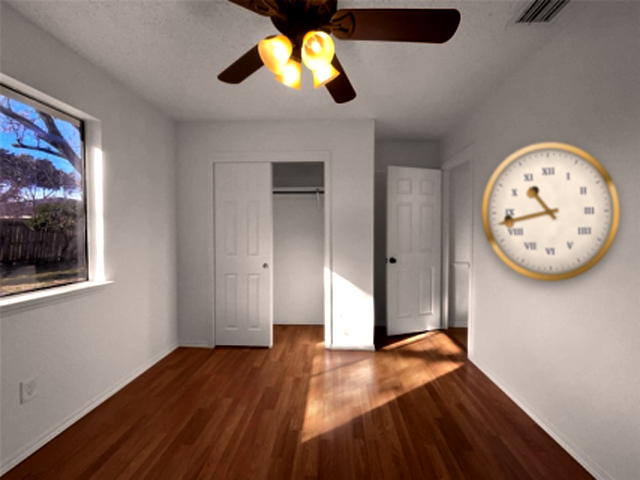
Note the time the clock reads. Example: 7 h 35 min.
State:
10 h 43 min
